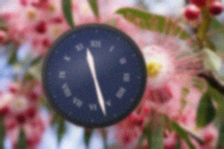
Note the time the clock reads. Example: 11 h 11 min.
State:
11 h 27 min
